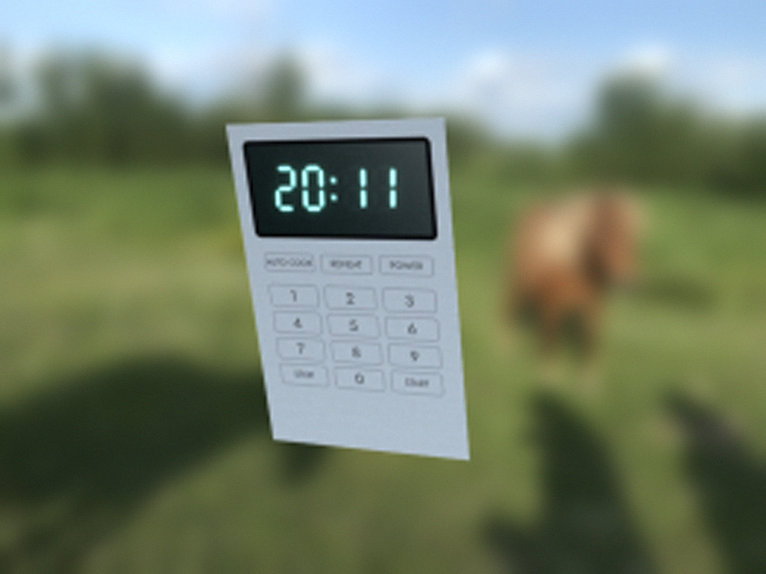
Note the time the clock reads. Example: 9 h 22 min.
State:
20 h 11 min
